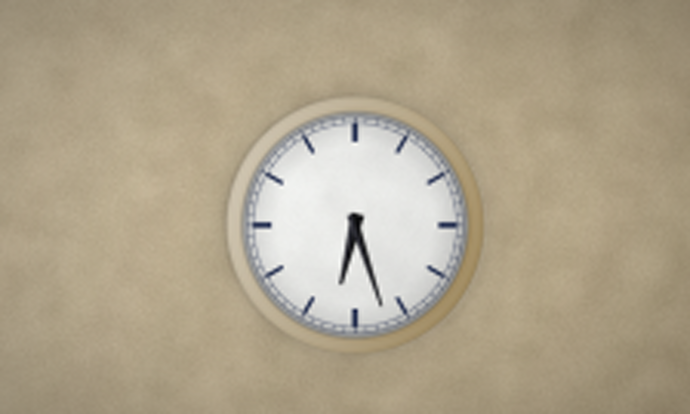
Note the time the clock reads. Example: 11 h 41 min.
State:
6 h 27 min
